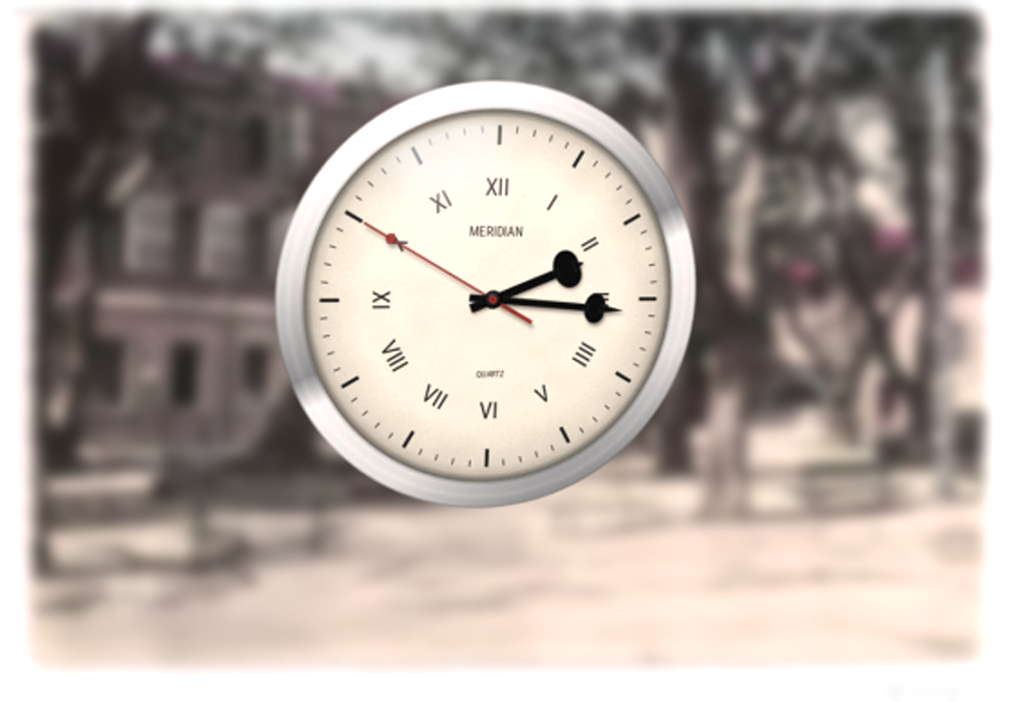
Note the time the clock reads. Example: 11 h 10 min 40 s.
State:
2 h 15 min 50 s
